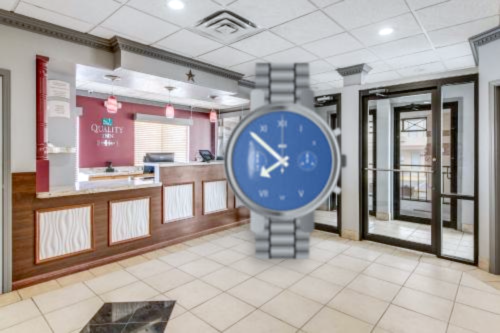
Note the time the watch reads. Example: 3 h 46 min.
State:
7 h 52 min
